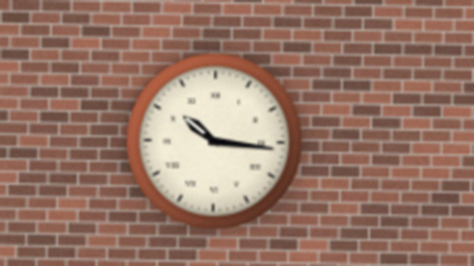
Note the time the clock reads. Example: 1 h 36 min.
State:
10 h 16 min
